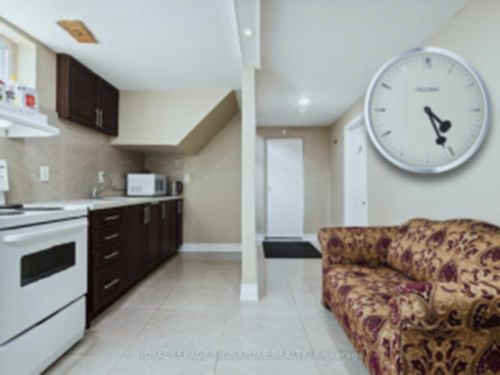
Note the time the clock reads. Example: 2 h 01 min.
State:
4 h 26 min
